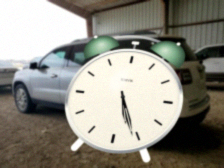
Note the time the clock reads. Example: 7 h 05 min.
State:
5 h 26 min
